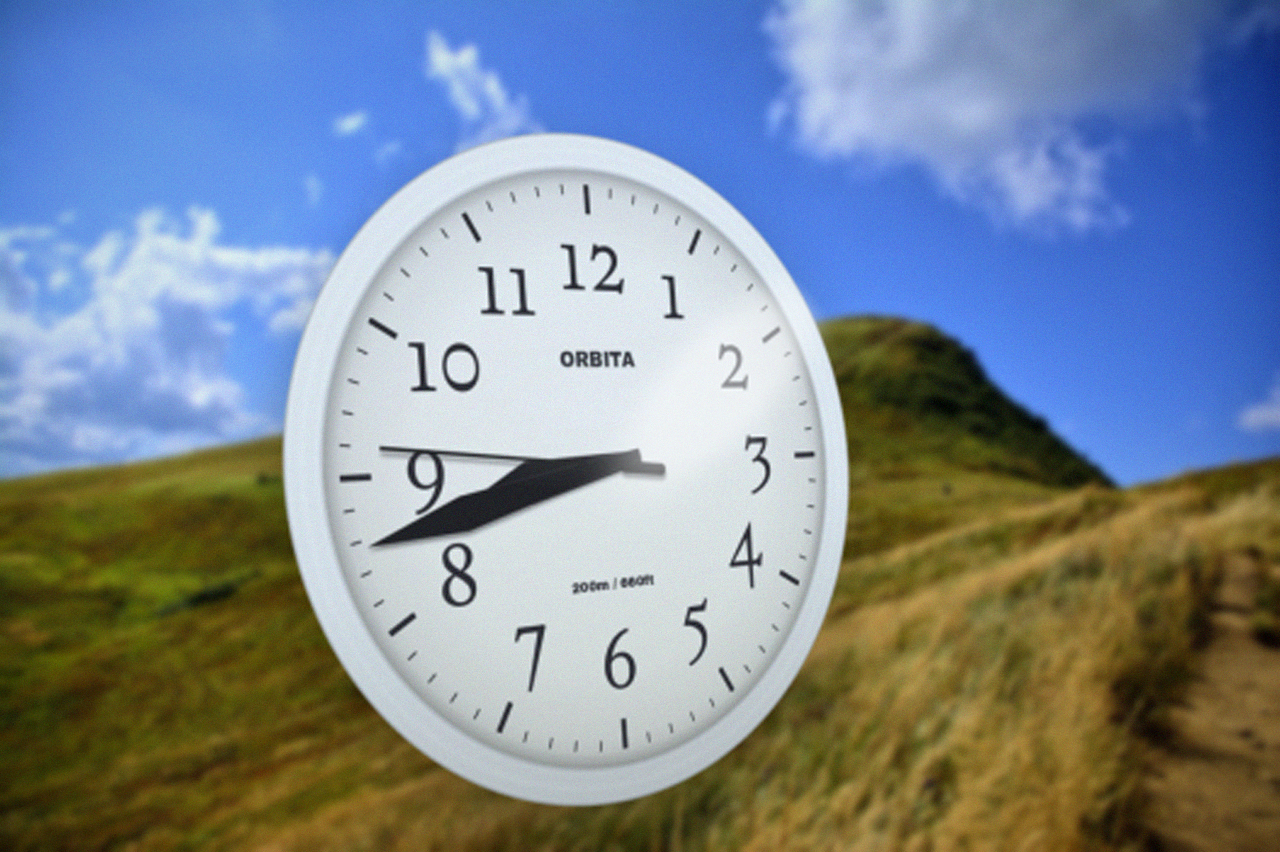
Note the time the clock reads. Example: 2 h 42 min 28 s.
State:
8 h 42 min 46 s
